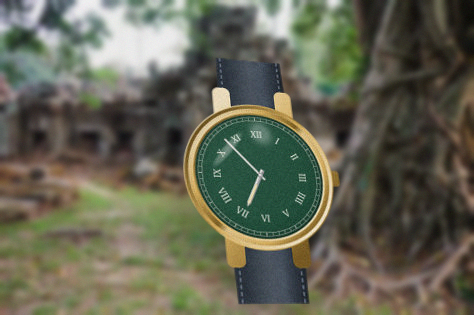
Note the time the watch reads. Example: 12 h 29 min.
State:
6 h 53 min
